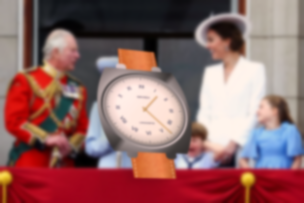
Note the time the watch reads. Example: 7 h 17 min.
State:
1 h 23 min
